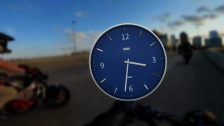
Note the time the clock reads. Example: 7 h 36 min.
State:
3 h 32 min
